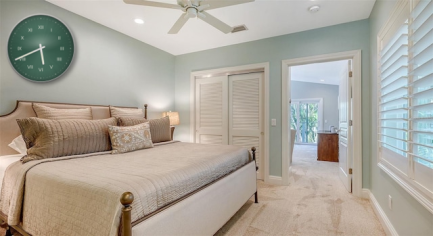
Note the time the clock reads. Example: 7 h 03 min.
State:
5 h 41 min
